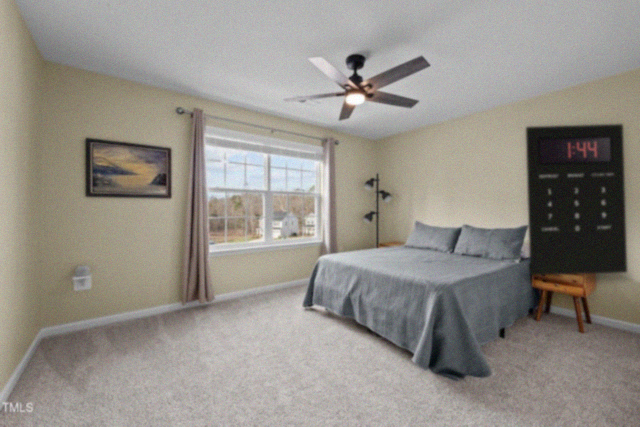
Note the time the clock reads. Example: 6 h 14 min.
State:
1 h 44 min
